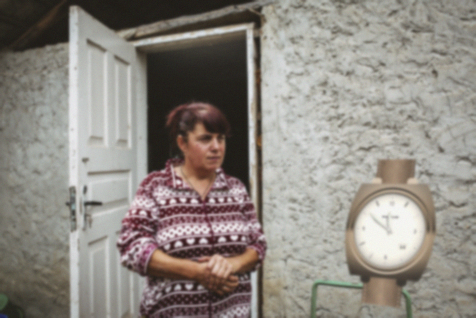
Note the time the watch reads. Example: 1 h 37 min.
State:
11 h 51 min
